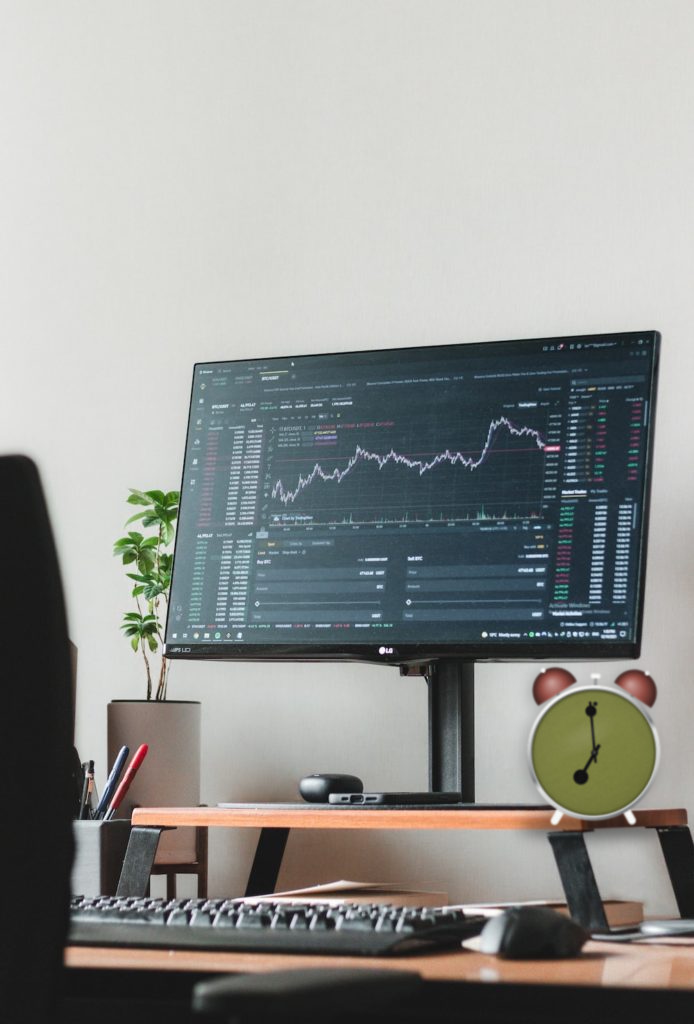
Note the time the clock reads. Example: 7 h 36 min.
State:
6 h 59 min
